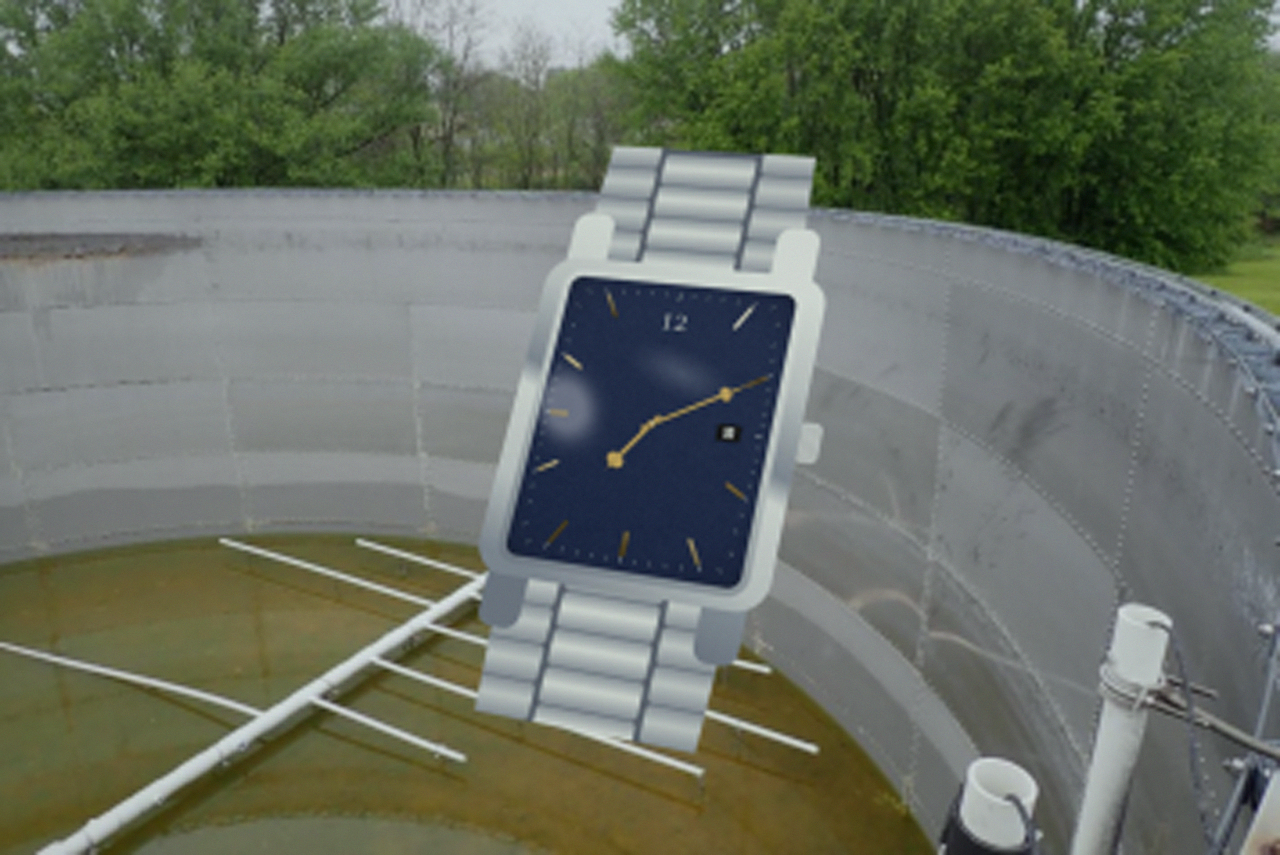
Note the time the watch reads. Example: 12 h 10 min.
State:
7 h 10 min
